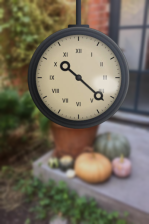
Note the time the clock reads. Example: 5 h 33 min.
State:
10 h 22 min
